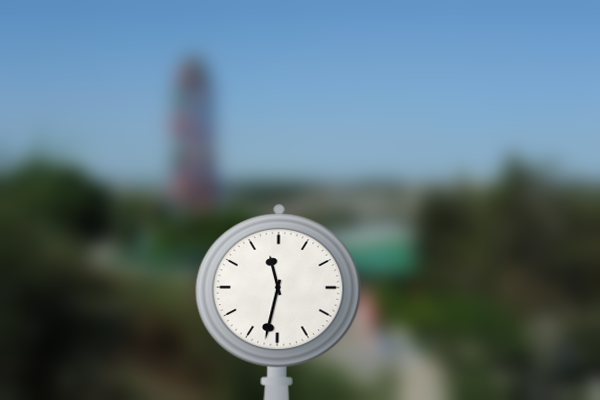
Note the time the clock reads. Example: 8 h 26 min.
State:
11 h 32 min
